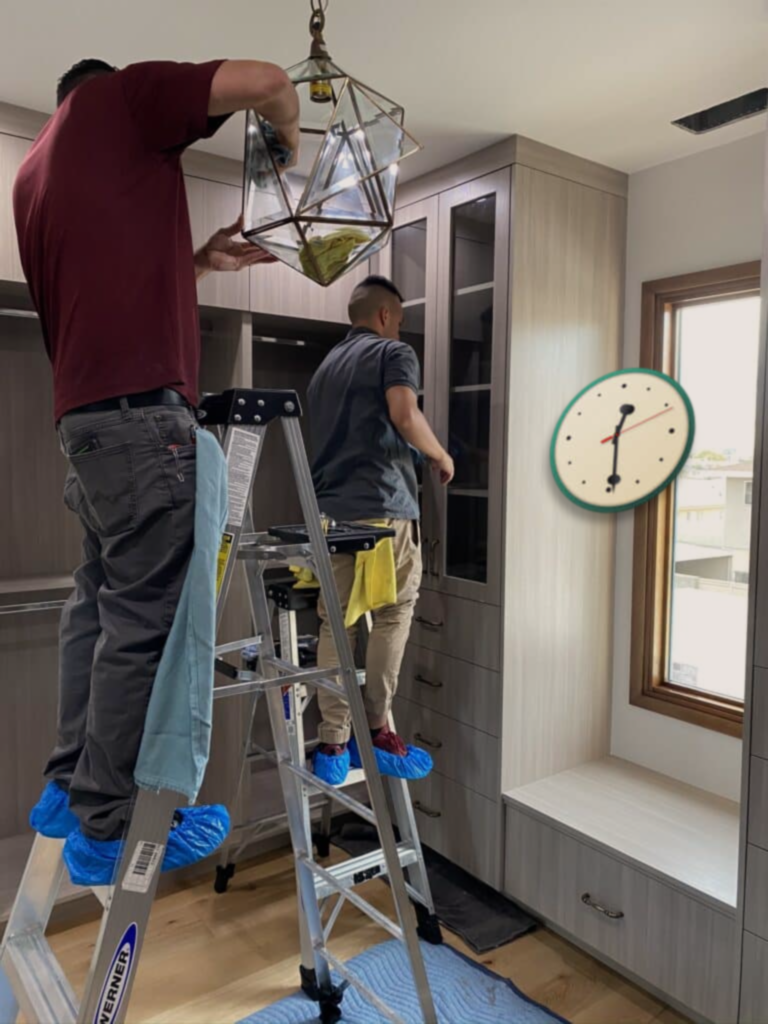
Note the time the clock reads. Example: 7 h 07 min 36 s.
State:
12 h 29 min 11 s
